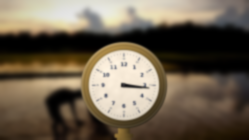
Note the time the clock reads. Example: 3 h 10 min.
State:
3 h 16 min
